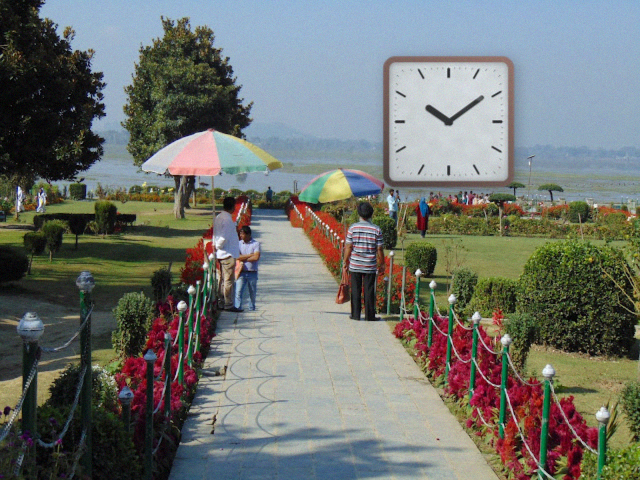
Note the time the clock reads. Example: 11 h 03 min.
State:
10 h 09 min
